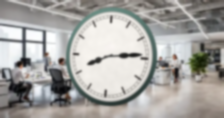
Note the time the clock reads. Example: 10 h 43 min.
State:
8 h 14 min
